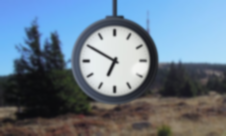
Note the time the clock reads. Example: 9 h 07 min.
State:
6 h 50 min
